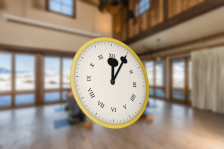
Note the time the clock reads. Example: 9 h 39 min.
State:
12 h 05 min
